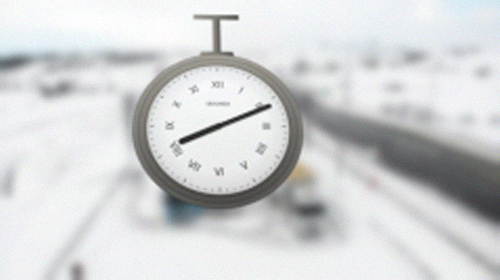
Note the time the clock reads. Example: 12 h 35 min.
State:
8 h 11 min
